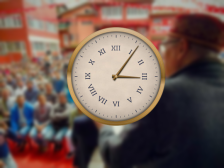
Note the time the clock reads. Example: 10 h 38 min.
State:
3 h 06 min
